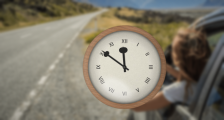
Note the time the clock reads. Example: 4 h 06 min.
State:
11 h 51 min
